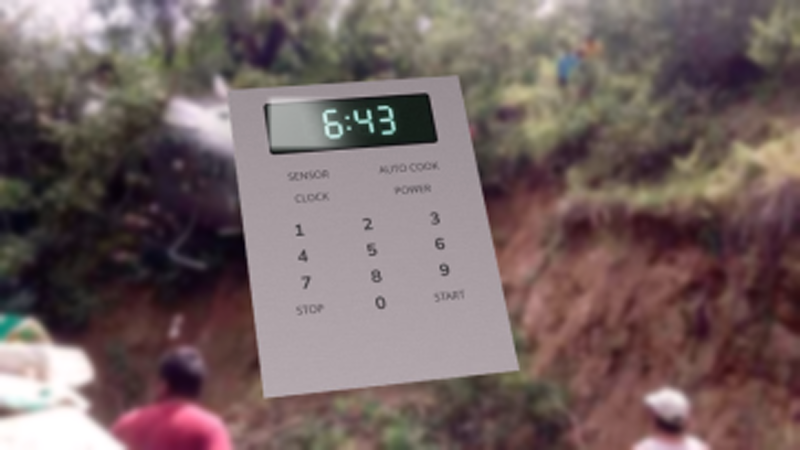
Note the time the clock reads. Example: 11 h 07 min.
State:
6 h 43 min
